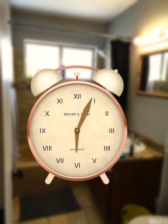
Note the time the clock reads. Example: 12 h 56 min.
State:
6 h 04 min
